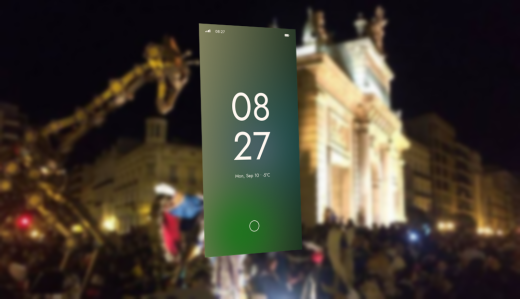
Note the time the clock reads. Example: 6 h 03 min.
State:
8 h 27 min
